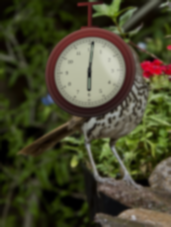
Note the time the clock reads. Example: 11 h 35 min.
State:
6 h 01 min
